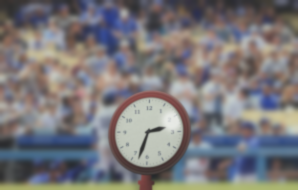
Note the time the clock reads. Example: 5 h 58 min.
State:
2 h 33 min
